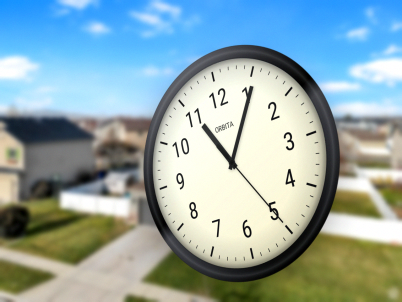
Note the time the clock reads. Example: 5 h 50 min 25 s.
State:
11 h 05 min 25 s
